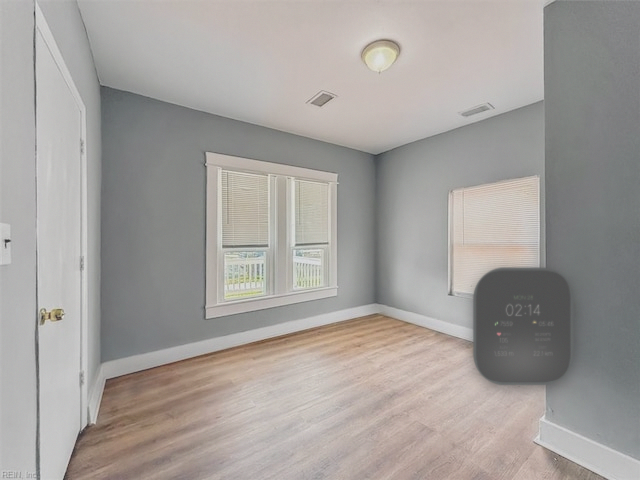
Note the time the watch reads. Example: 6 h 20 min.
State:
2 h 14 min
